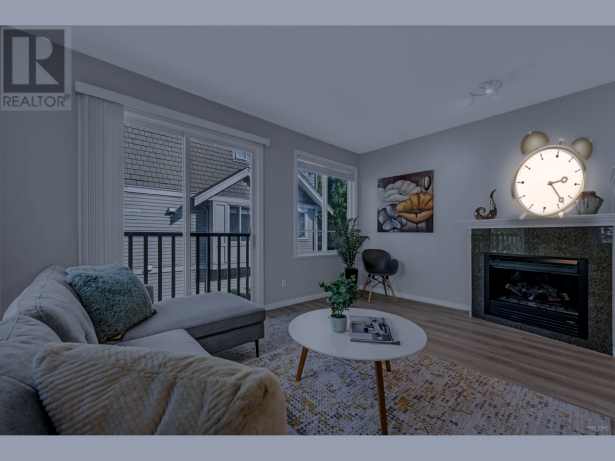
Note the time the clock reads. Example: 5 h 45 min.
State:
2 h 23 min
